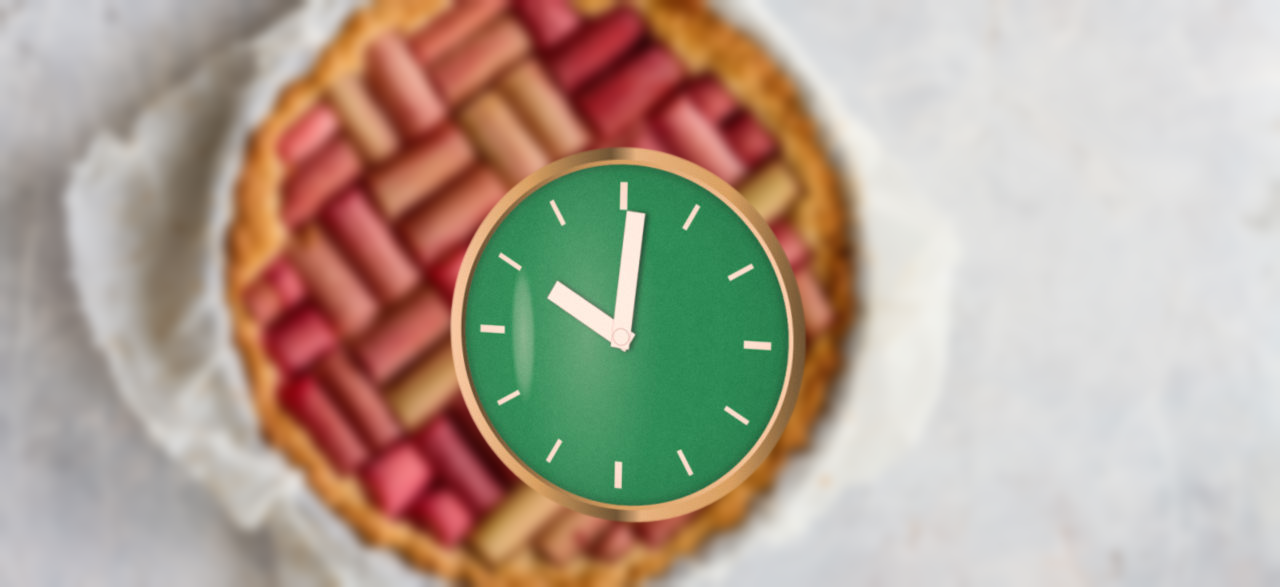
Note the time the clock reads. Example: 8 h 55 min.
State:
10 h 01 min
